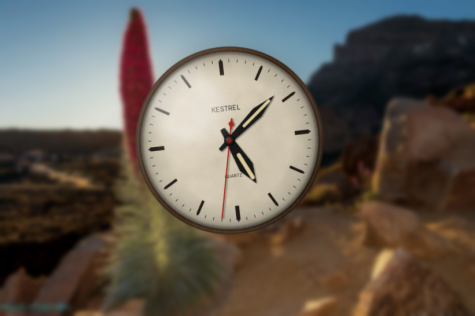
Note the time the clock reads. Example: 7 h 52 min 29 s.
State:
5 h 08 min 32 s
